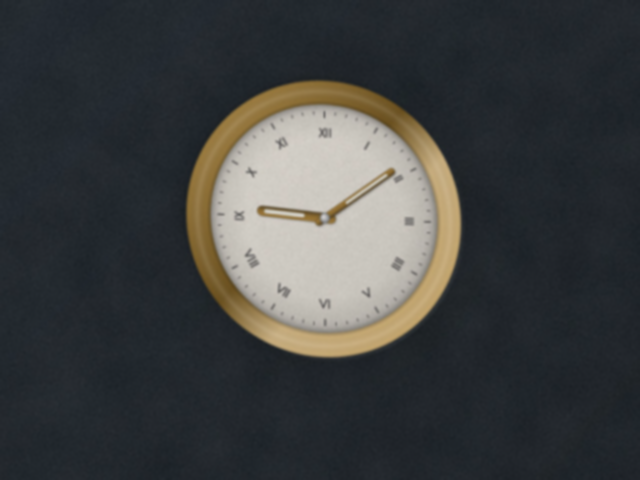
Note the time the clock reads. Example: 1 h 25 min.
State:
9 h 09 min
